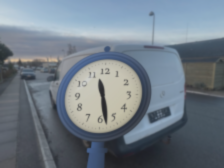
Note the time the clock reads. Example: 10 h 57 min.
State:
11 h 28 min
